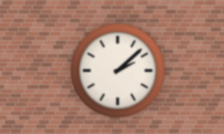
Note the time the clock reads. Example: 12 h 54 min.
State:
2 h 08 min
